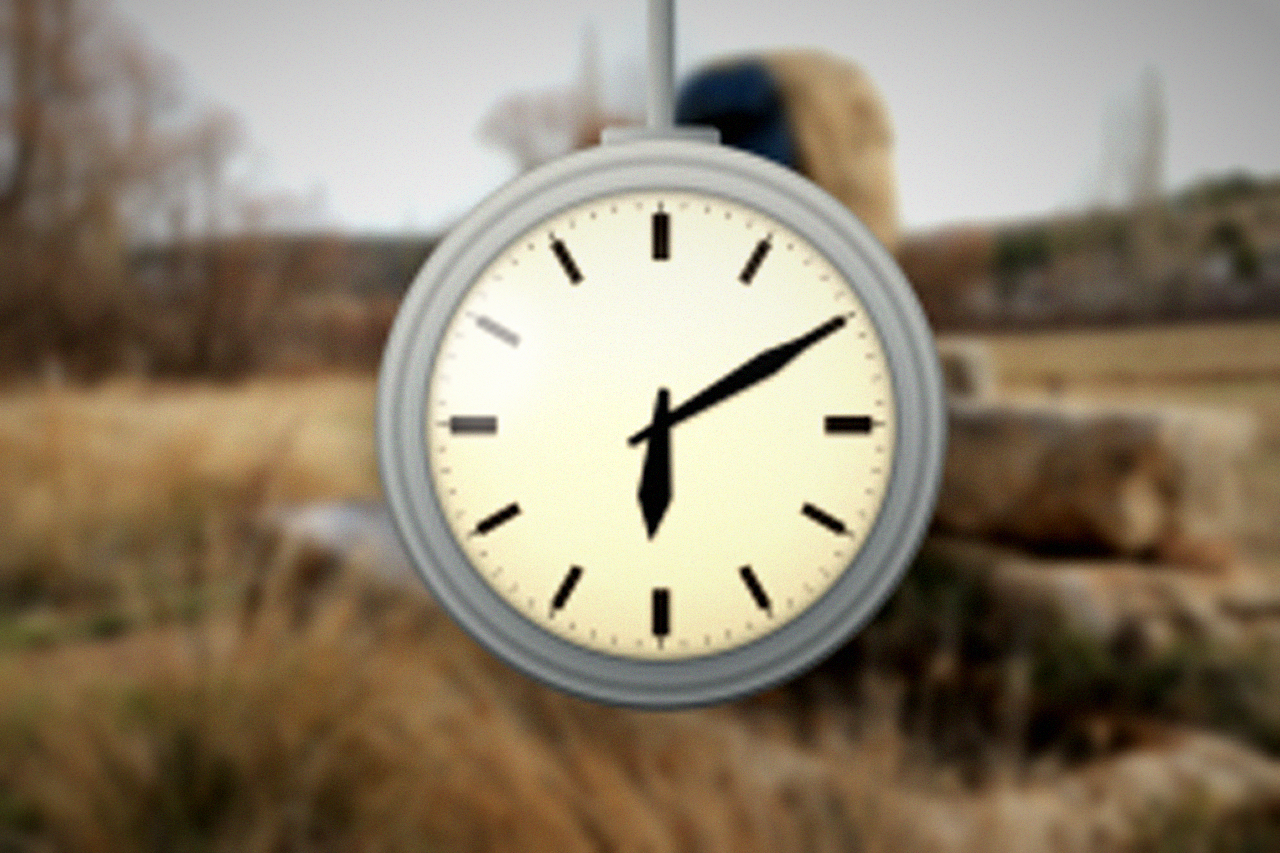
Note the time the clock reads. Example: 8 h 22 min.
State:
6 h 10 min
